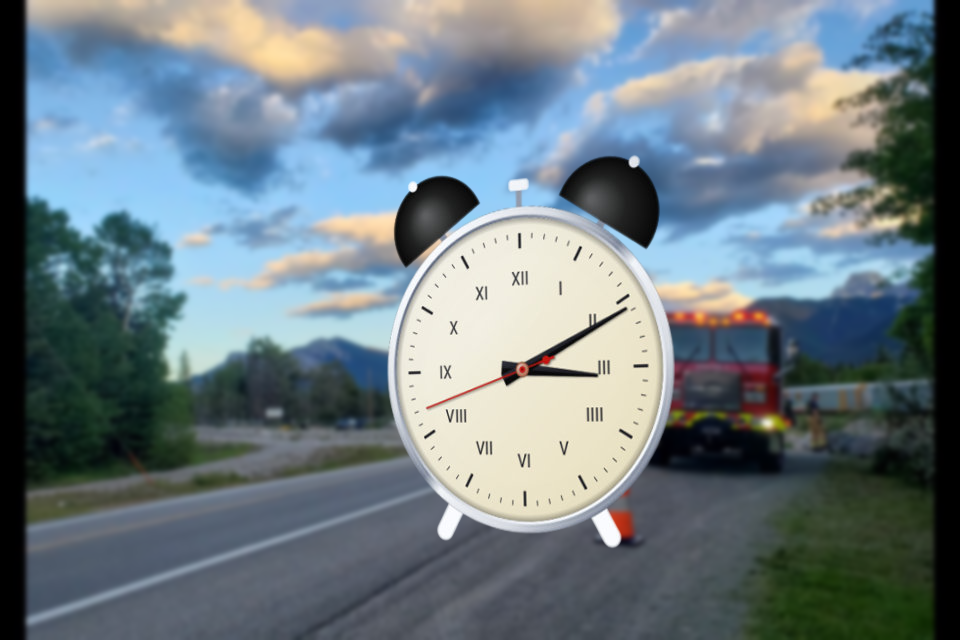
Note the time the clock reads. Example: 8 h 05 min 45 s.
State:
3 h 10 min 42 s
